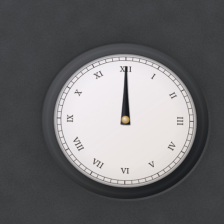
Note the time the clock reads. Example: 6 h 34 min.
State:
12 h 00 min
